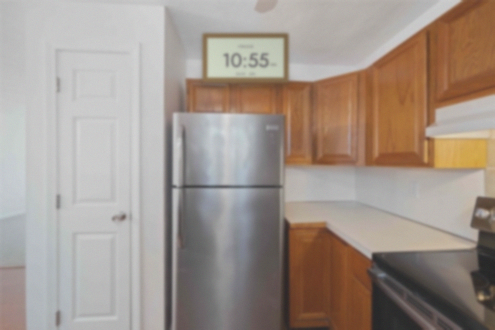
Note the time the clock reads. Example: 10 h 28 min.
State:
10 h 55 min
